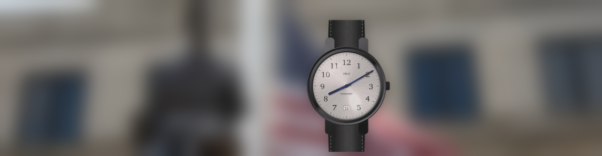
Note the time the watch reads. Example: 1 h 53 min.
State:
8 h 10 min
